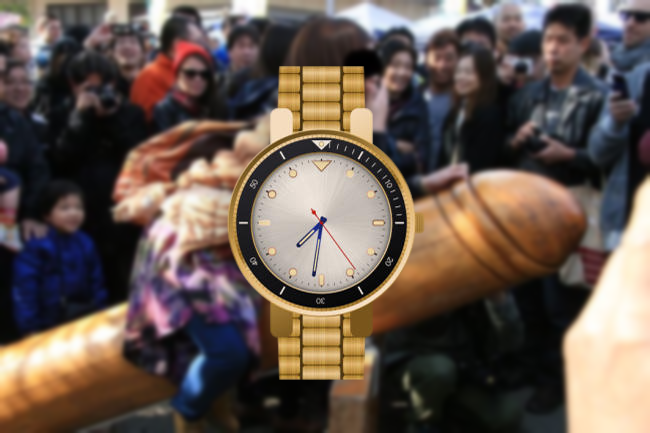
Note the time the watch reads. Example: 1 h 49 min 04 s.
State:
7 h 31 min 24 s
